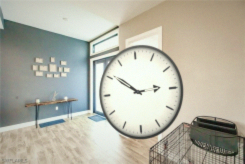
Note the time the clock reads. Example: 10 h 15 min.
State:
2 h 51 min
